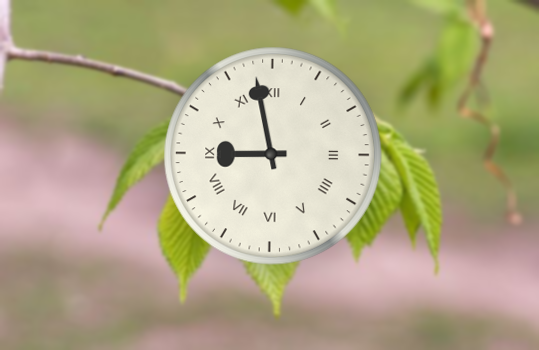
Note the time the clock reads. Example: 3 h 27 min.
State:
8 h 58 min
